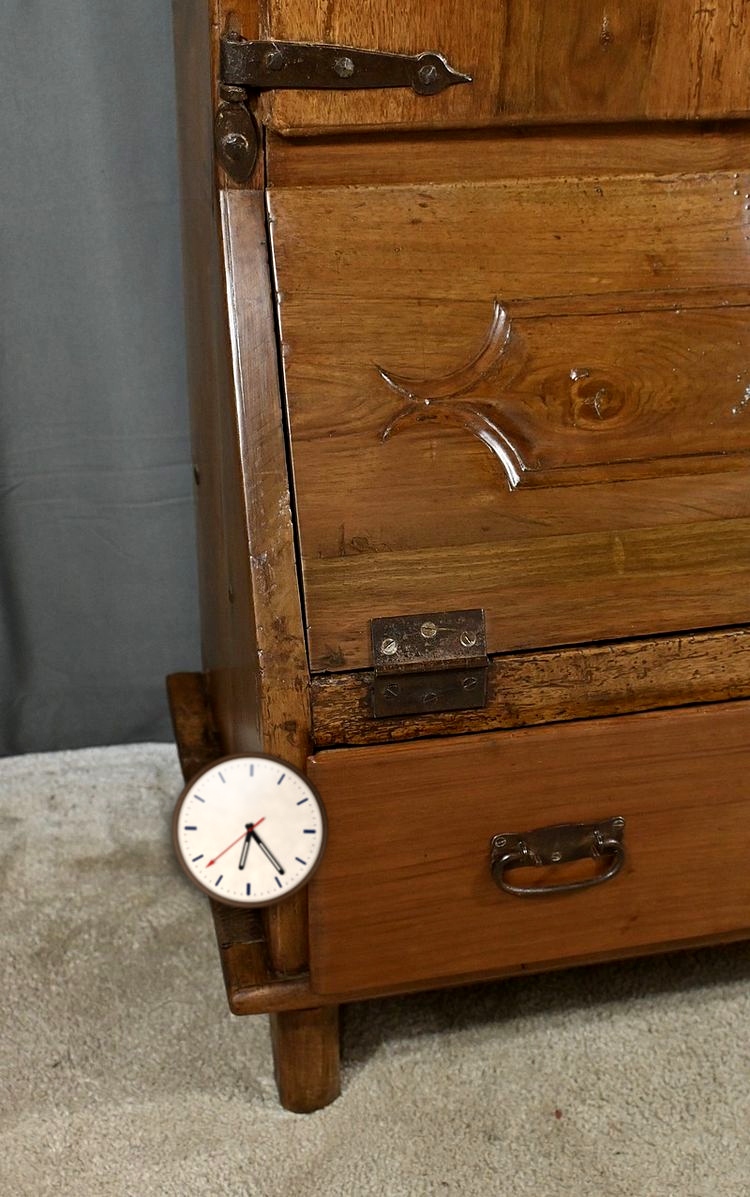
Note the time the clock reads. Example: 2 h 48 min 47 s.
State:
6 h 23 min 38 s
